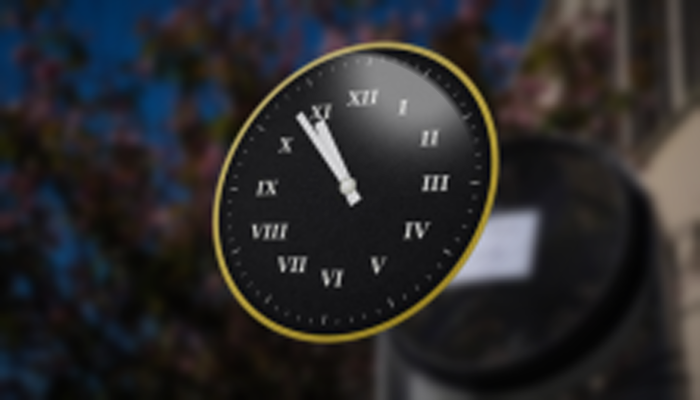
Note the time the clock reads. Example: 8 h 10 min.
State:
10 h 53 min
